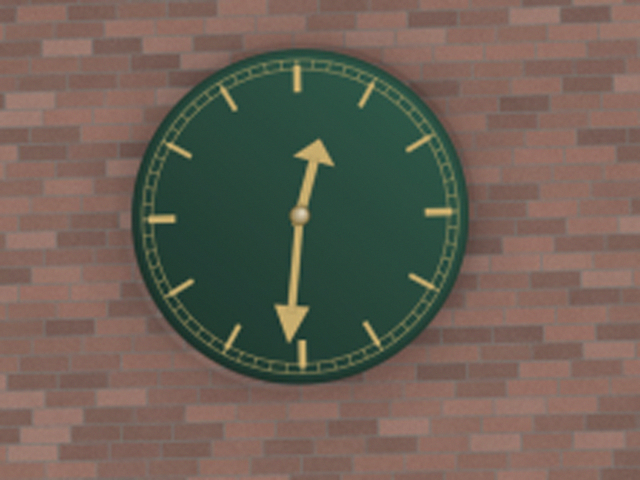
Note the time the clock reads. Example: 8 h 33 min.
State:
12 h 31 min
